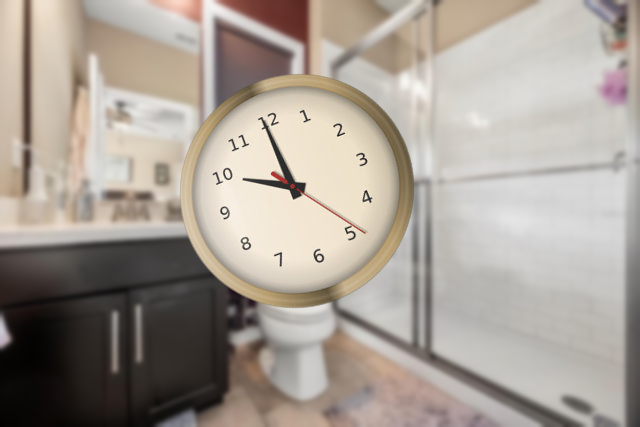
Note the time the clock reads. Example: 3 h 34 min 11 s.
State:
9 h 59 min 24 s
